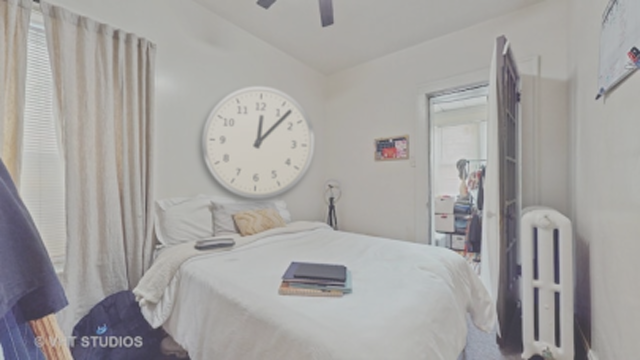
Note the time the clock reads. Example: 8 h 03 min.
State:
12 h 07 min
